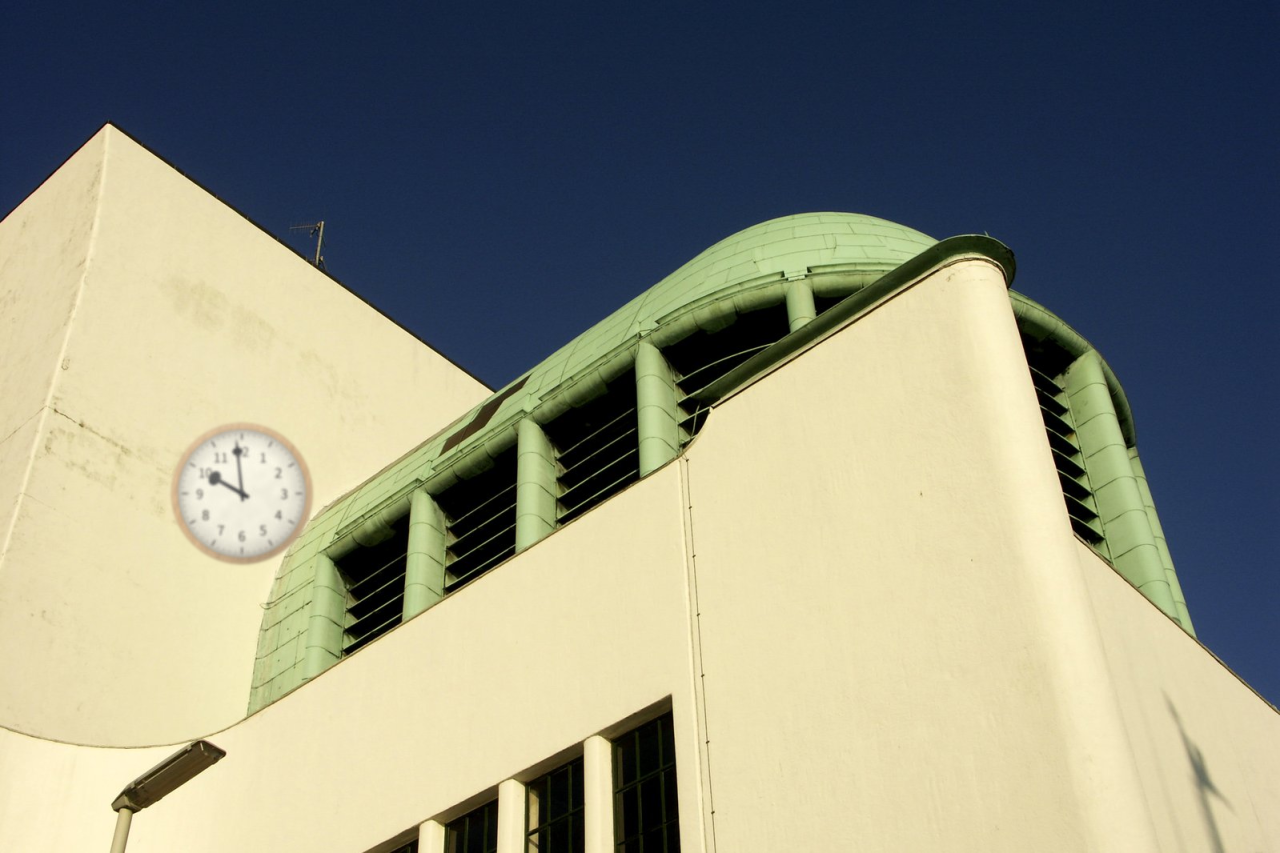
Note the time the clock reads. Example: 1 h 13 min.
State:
9 h 59 min
